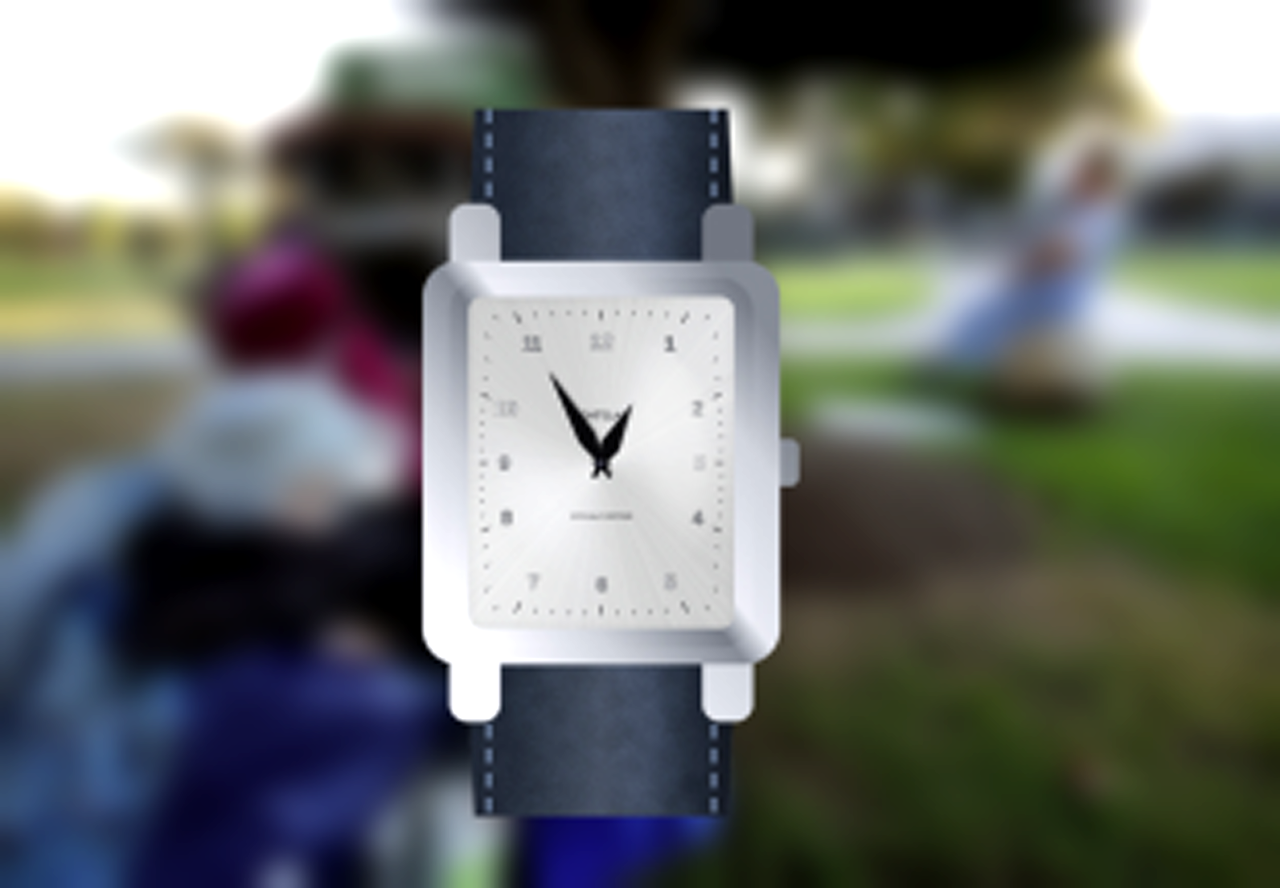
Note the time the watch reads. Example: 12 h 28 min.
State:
12 h 55 min
